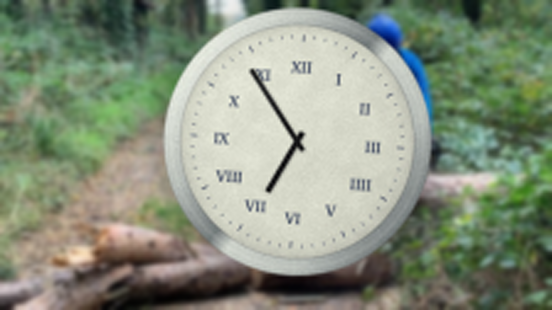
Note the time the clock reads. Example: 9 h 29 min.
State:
6 h 54 min
